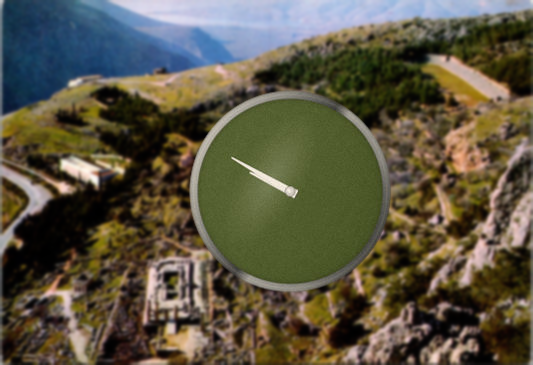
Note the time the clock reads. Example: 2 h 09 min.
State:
9 h 50 min
